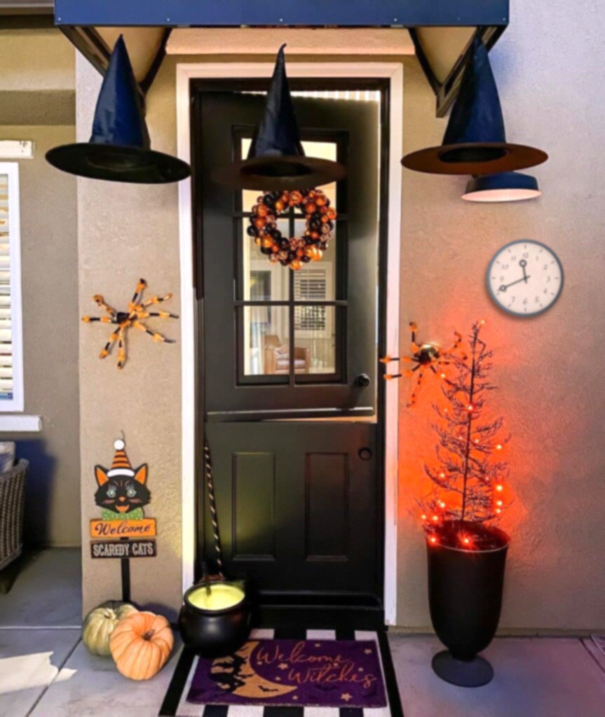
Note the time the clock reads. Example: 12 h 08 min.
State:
11 h 41 min
